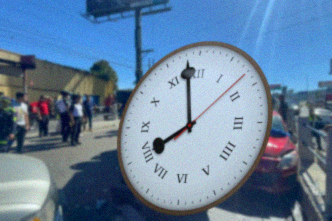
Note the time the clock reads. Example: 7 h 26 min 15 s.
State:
7 h 58 min 08 s
